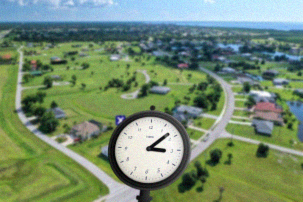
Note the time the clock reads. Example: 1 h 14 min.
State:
3 h 08 min
